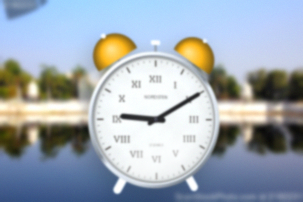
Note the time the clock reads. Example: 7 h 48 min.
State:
9 h 10 min
